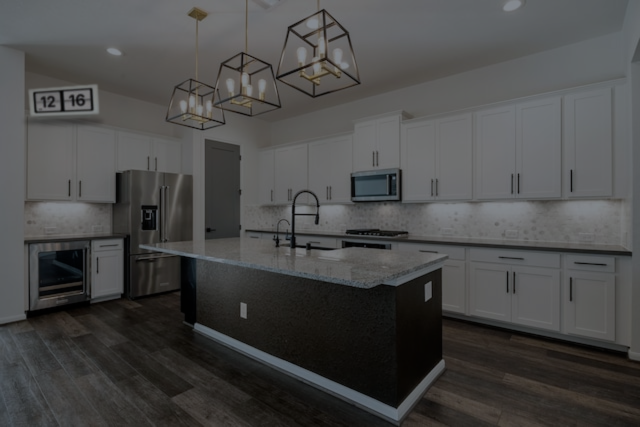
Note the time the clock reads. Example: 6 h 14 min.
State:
12 h 16 min
